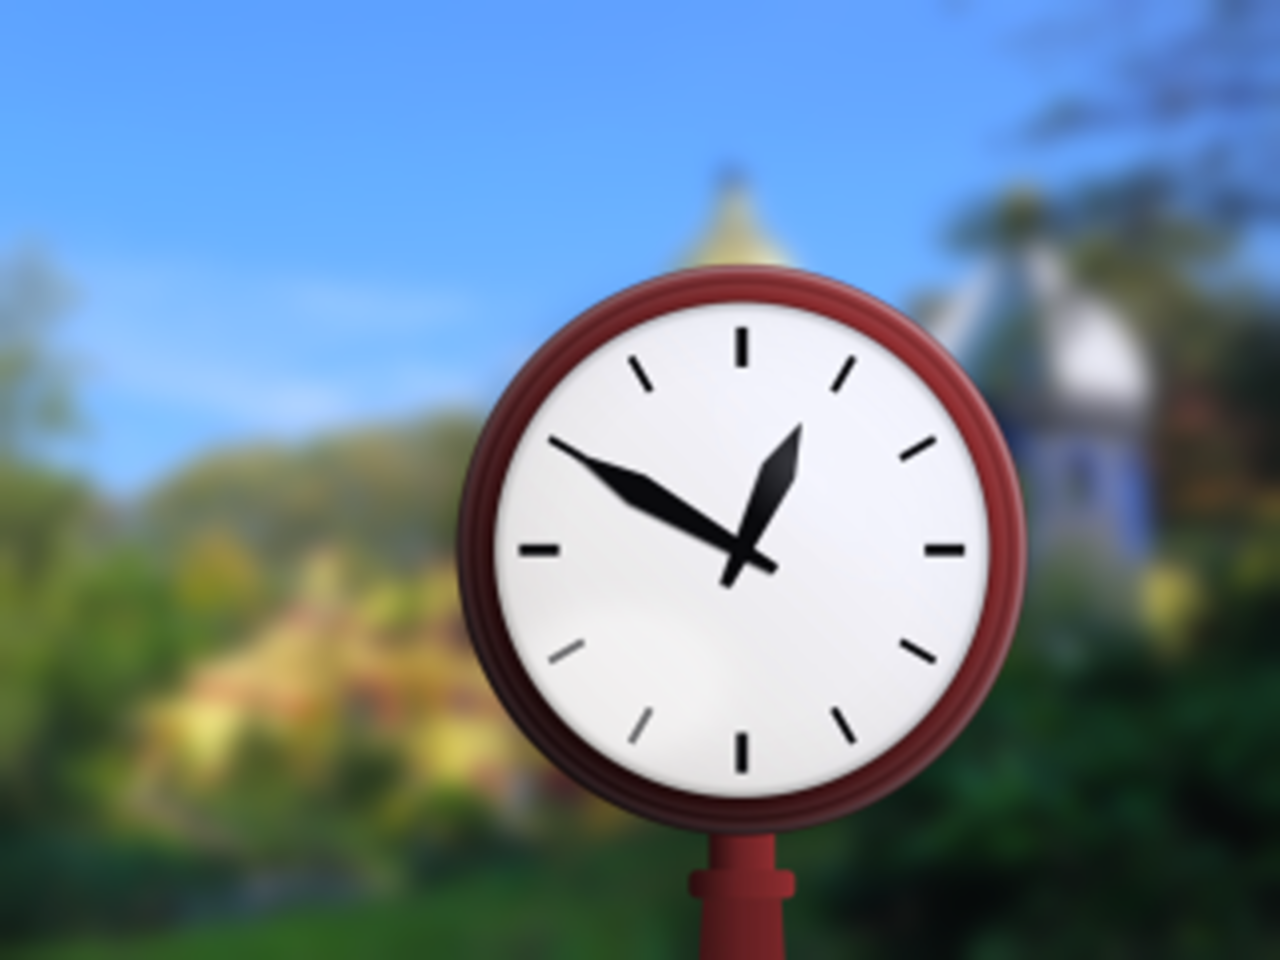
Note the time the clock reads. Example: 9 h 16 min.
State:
12 h 50 min
